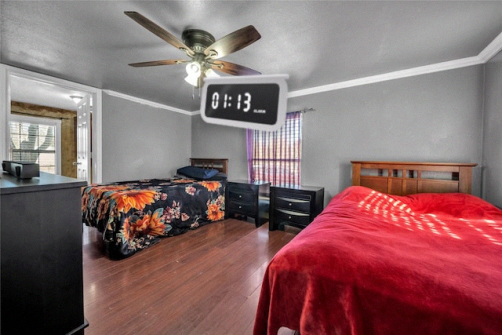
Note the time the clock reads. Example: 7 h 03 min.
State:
1 h 13 min
